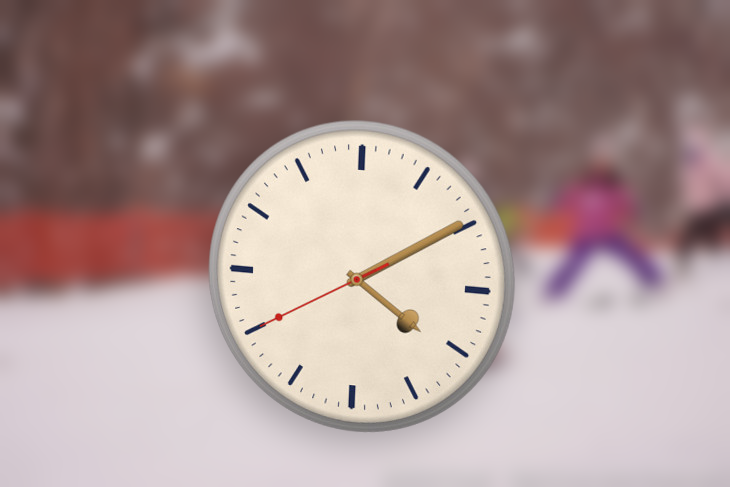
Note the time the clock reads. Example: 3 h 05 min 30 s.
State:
4 h 09 min 40 s
